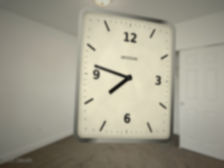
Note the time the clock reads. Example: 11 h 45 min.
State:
7 h 47 min
